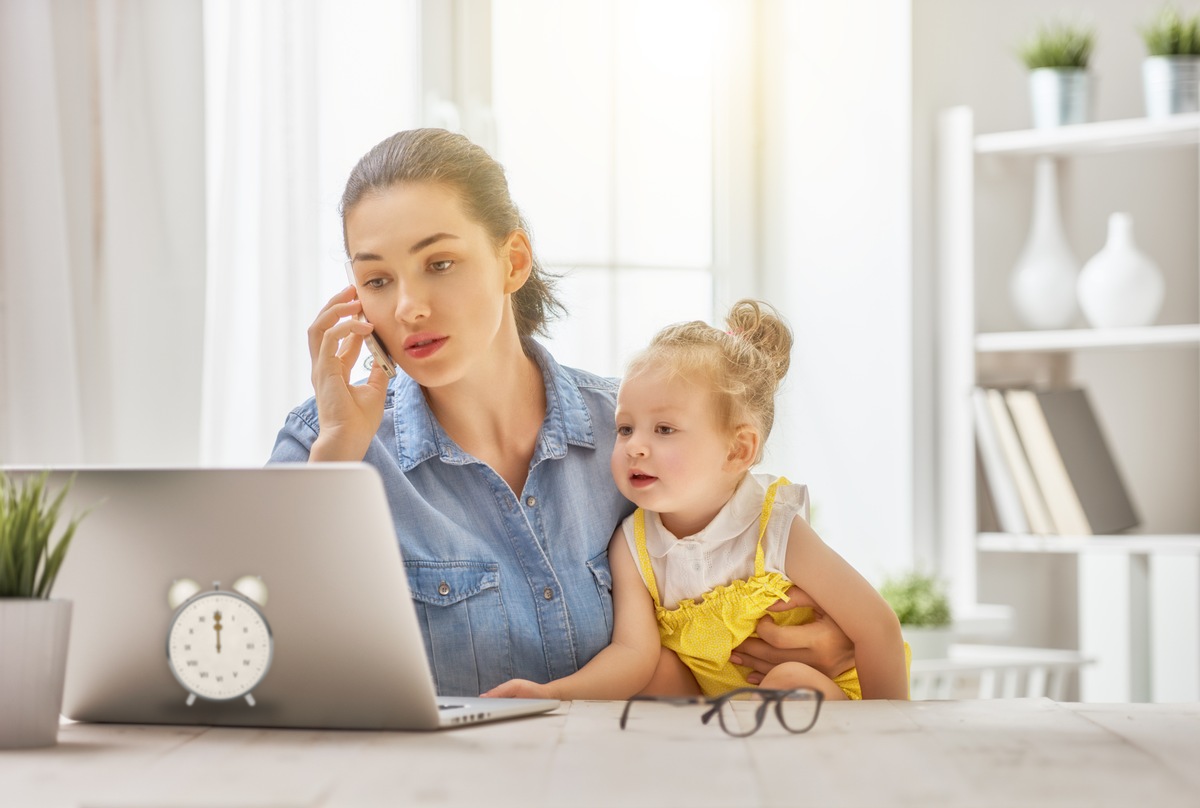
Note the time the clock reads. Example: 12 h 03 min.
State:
12 h 00 min
